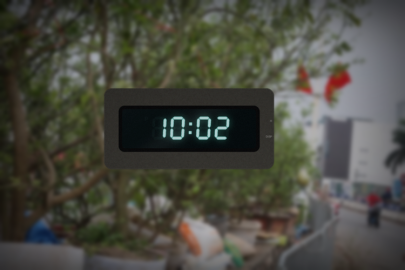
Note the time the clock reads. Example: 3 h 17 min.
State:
10 h 02 min
